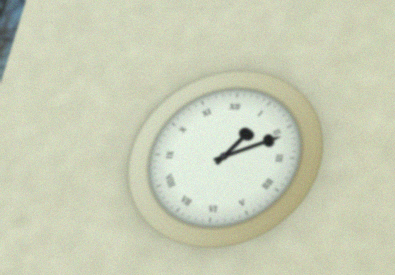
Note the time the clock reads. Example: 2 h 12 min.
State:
1 h 11 min
